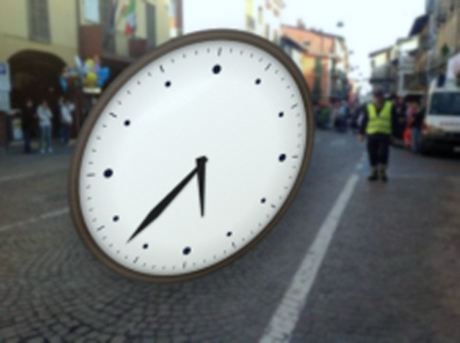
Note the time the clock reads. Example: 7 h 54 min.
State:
5 h 37 min
